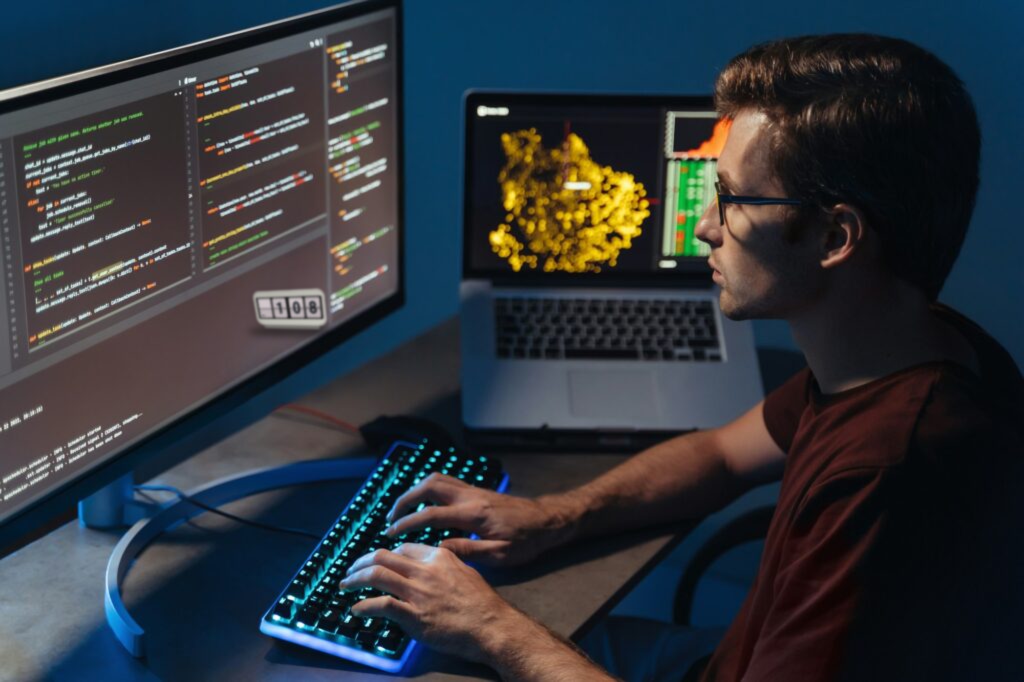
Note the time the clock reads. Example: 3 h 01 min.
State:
1 h 08 min
